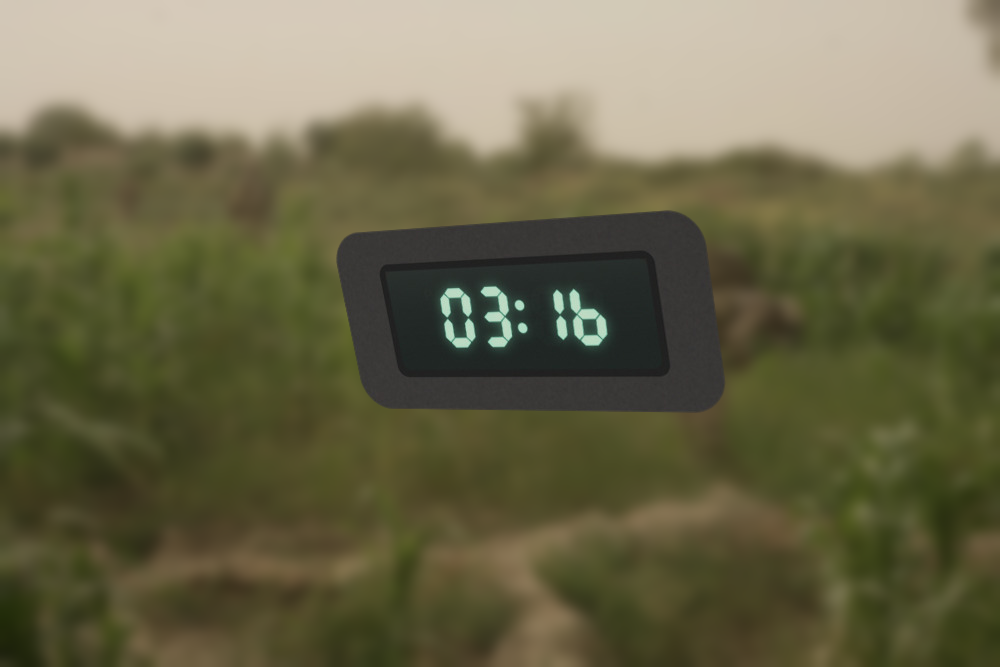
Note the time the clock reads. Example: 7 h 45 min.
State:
3 h 16 min
